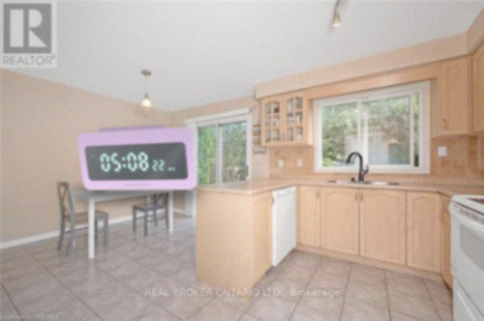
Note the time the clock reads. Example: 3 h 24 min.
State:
5 h 08 min
